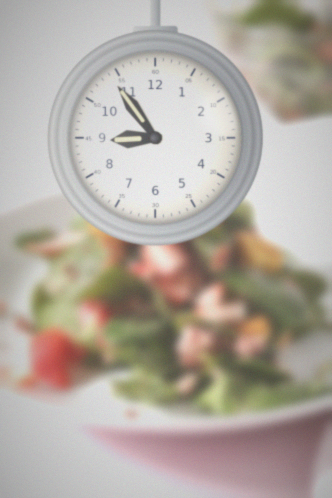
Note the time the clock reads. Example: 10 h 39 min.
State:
8 h 54 min
